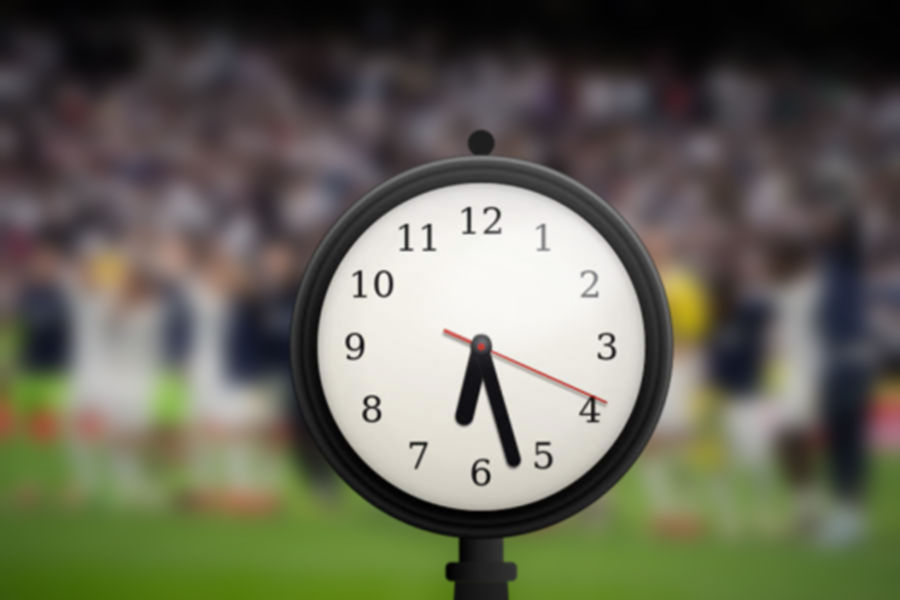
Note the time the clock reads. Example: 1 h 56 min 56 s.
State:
6 h 27 min 19 s
